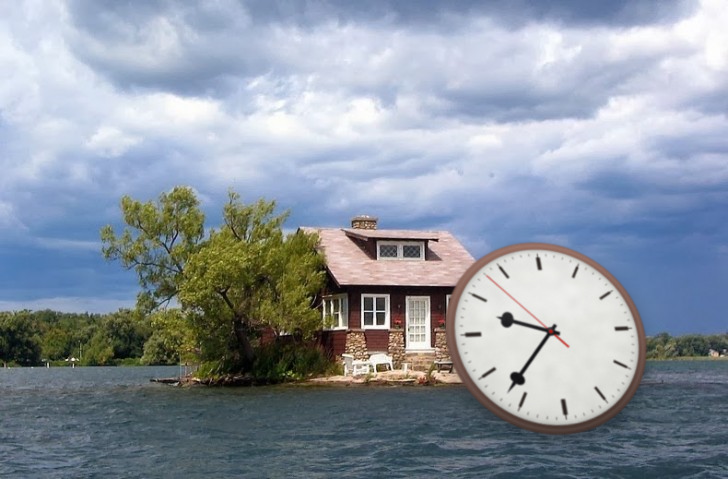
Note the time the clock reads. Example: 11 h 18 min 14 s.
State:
9 h 36 min 53 s
